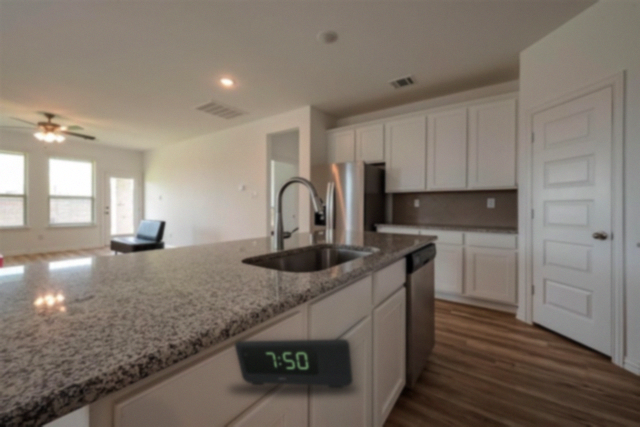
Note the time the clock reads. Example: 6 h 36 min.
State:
7 h 50 min
